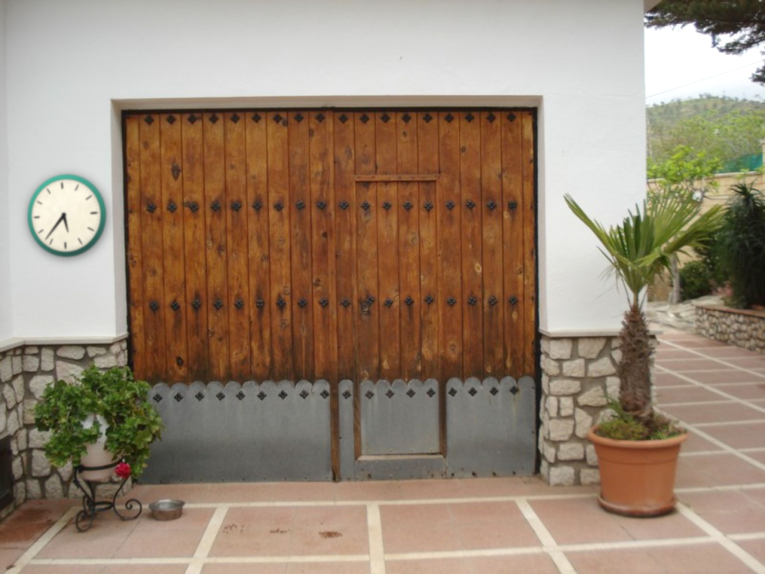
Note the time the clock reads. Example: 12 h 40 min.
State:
5 h 37 min
